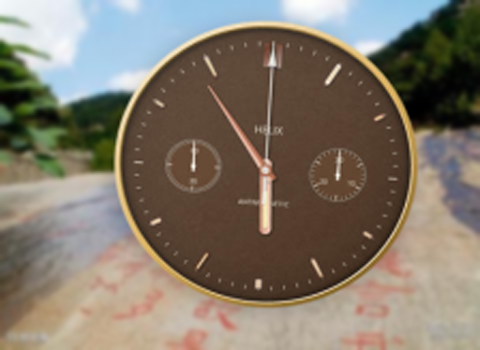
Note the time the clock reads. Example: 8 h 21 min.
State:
5 h 54 min
